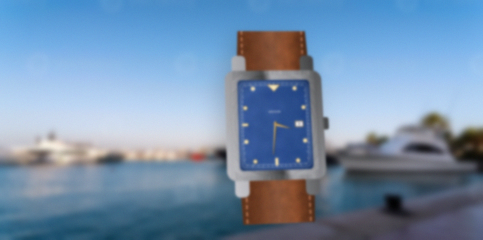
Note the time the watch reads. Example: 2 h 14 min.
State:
3 h 31 min
